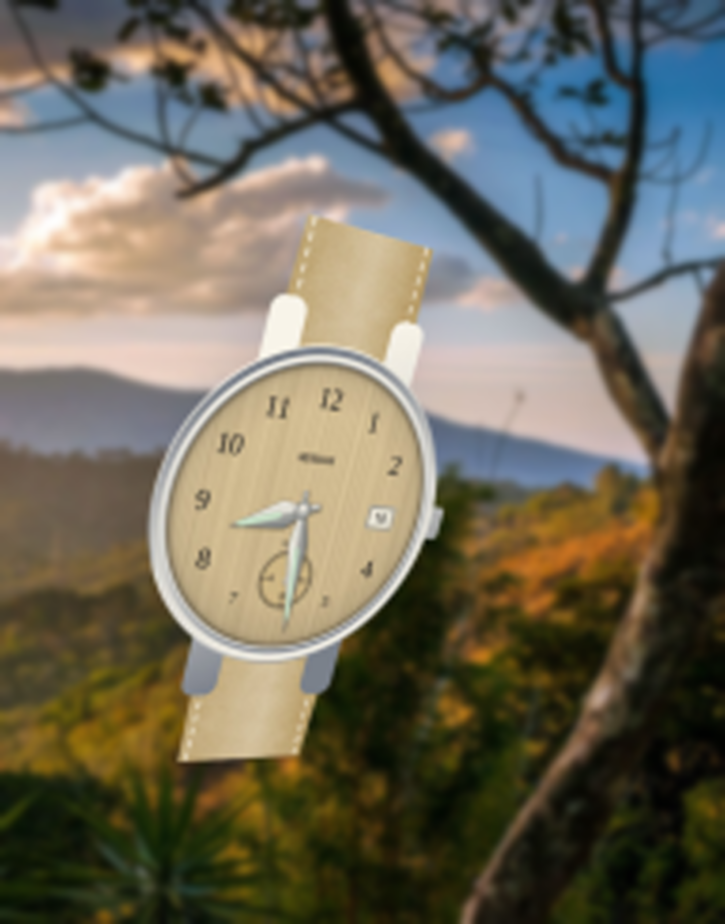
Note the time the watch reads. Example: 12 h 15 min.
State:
8 h 29 min
